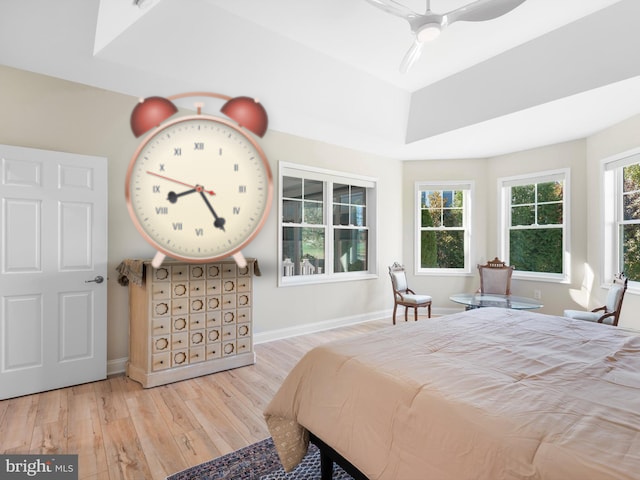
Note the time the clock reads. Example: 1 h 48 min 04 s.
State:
8 h 24 min 48 s
